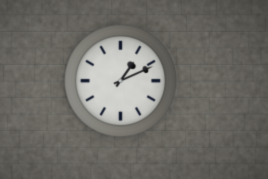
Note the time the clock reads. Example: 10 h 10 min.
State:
1 h 11 min
